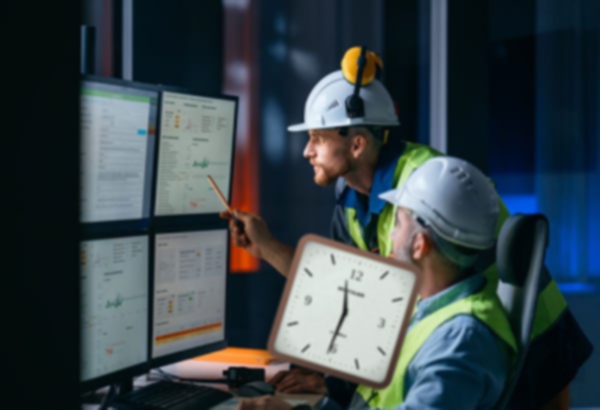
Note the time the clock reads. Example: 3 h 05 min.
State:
11 h 31 min
